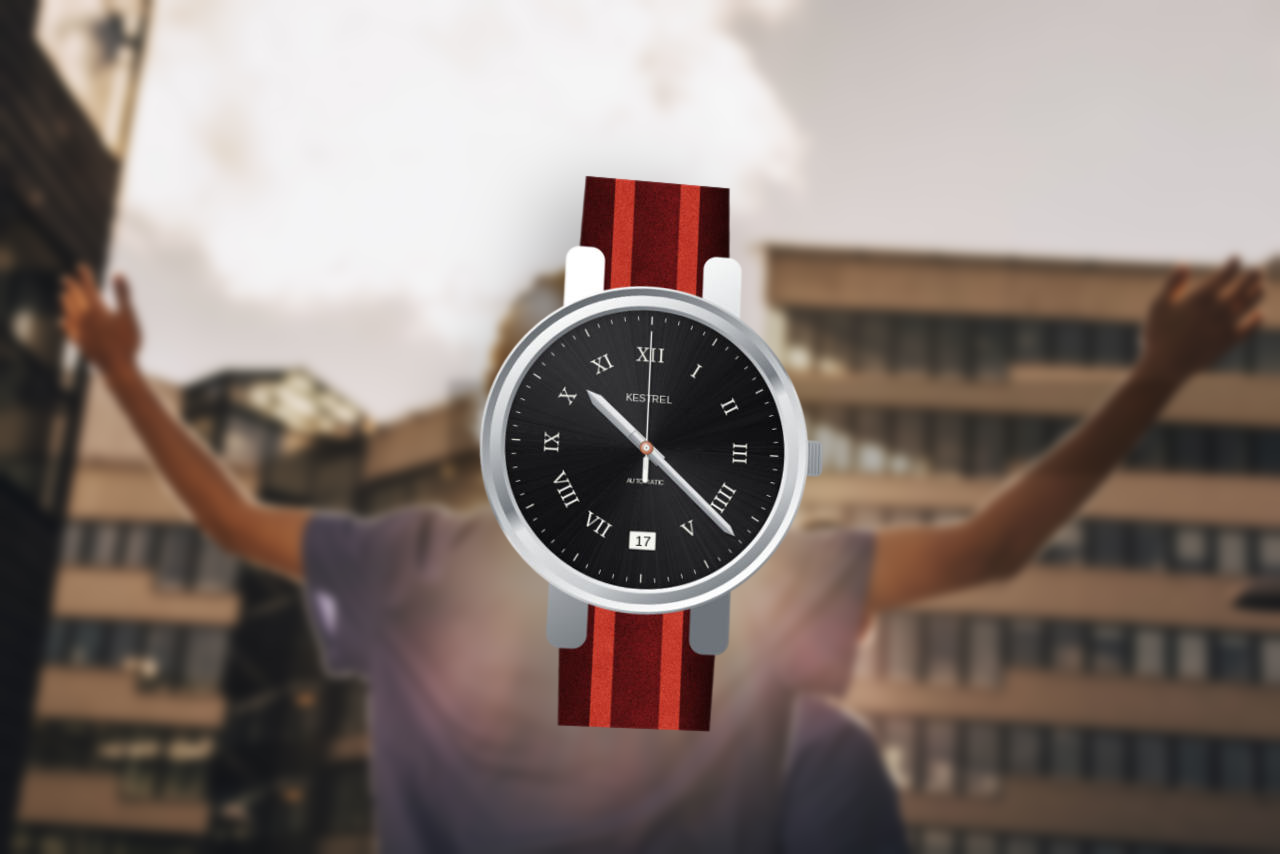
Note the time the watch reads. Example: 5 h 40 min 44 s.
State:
10 h 22 min 00 s
